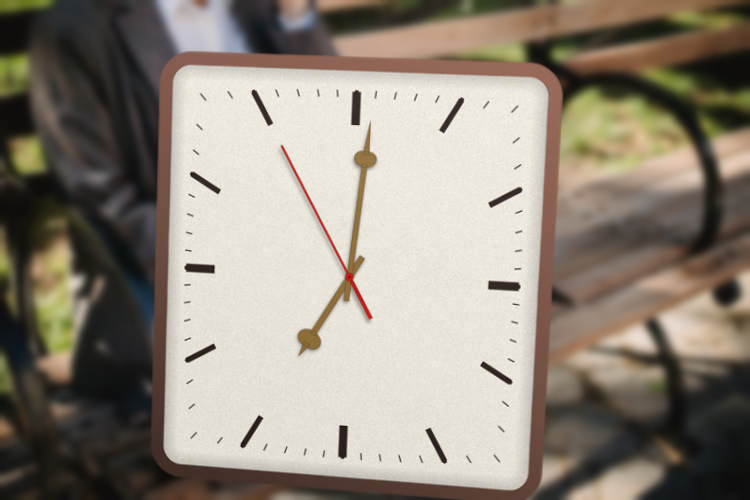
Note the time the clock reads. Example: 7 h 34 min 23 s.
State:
7 h 00 min 55 s
